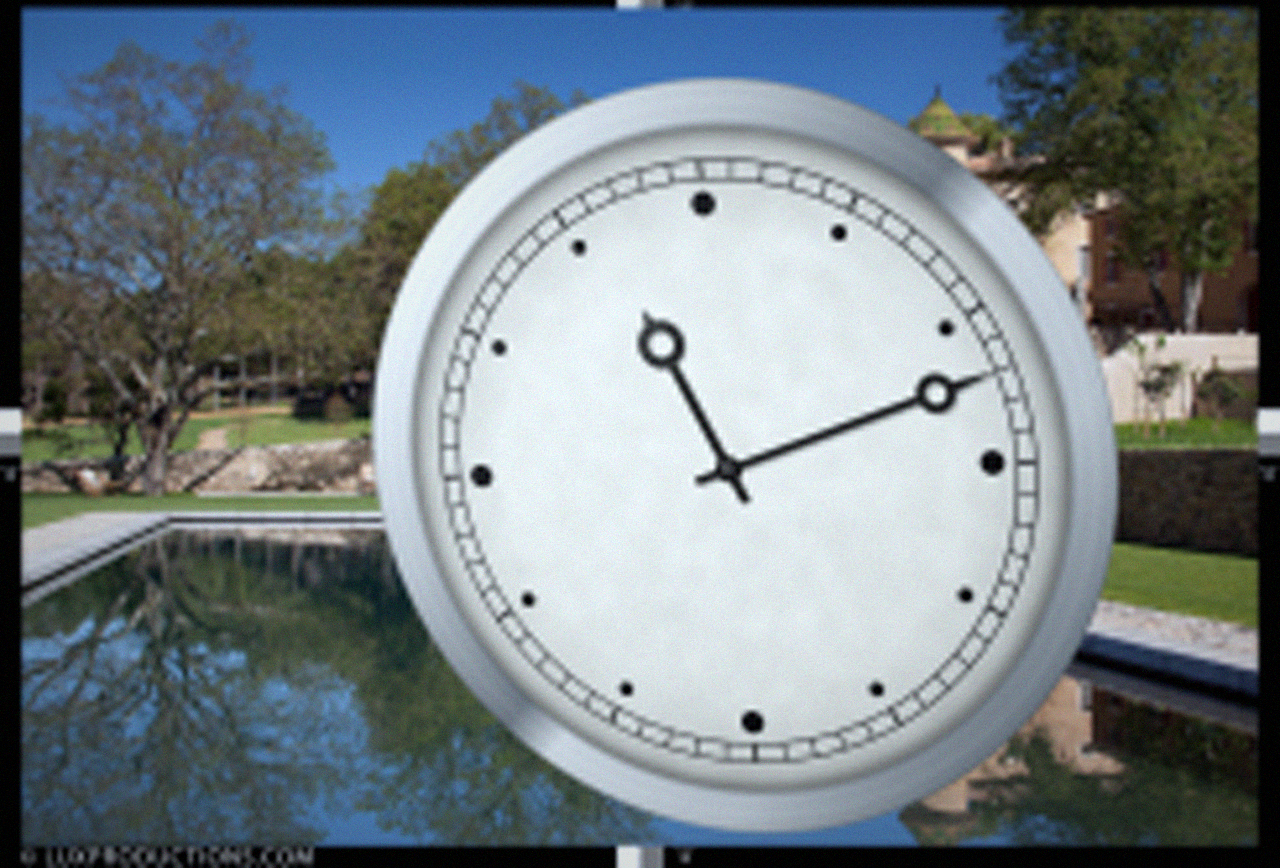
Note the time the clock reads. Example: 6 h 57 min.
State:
11 h 12 min
